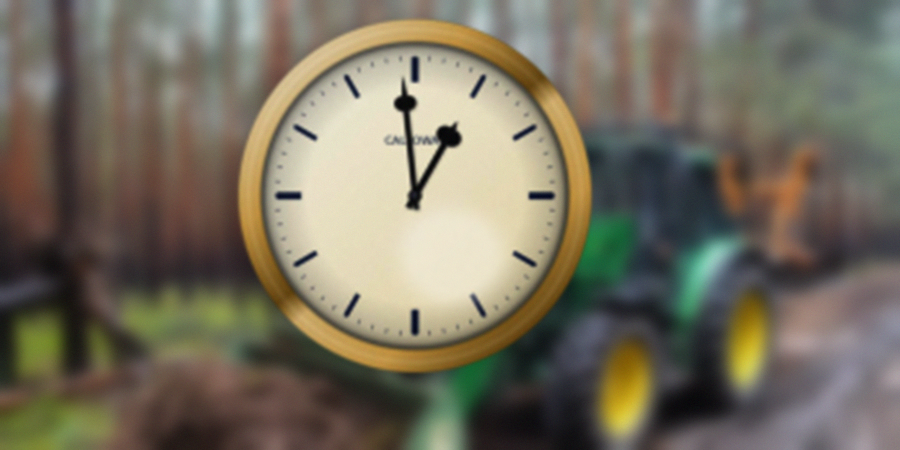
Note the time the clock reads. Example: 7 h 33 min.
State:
12 h 59 min
